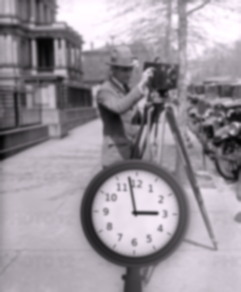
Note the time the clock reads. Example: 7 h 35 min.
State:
2 h 58 min
